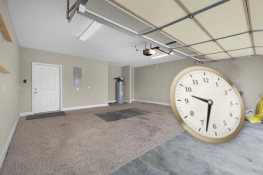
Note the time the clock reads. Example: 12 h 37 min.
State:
9 h 33 min
